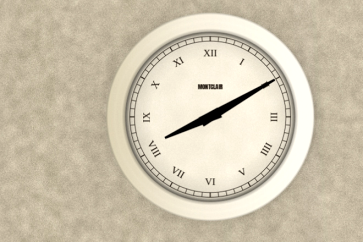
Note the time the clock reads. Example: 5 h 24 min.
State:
8 h 10 min
